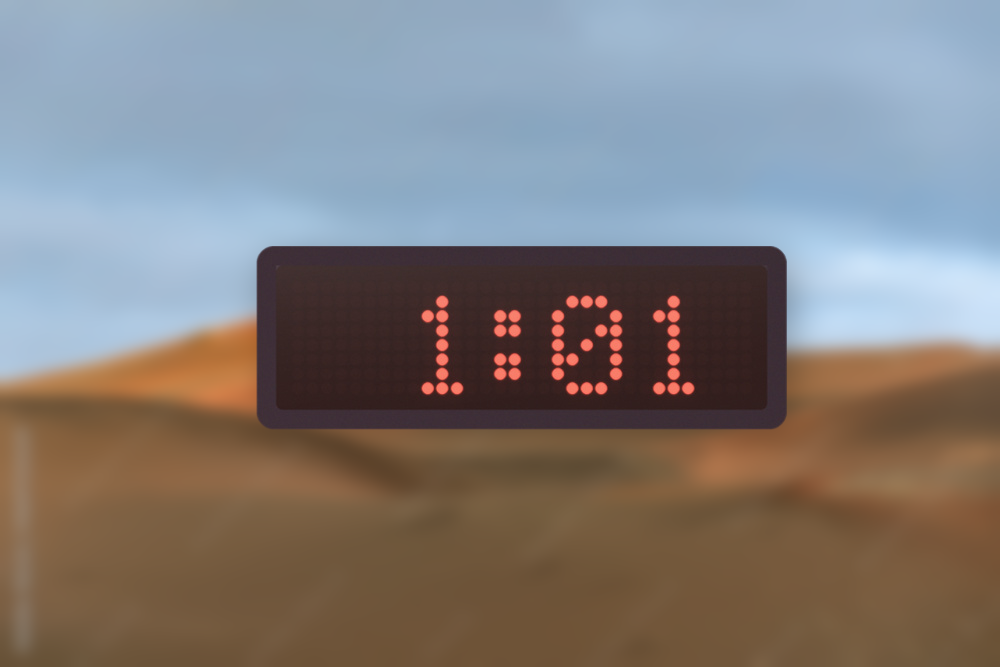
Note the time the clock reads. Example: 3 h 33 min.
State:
1 h 01 min
